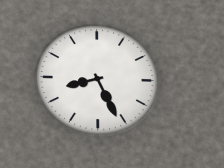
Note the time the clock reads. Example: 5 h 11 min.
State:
8 h 26 min
